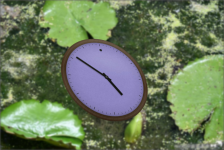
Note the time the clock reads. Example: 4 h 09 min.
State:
4 h 51 min
